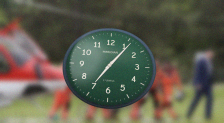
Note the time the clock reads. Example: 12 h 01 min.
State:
7 h 06 min
